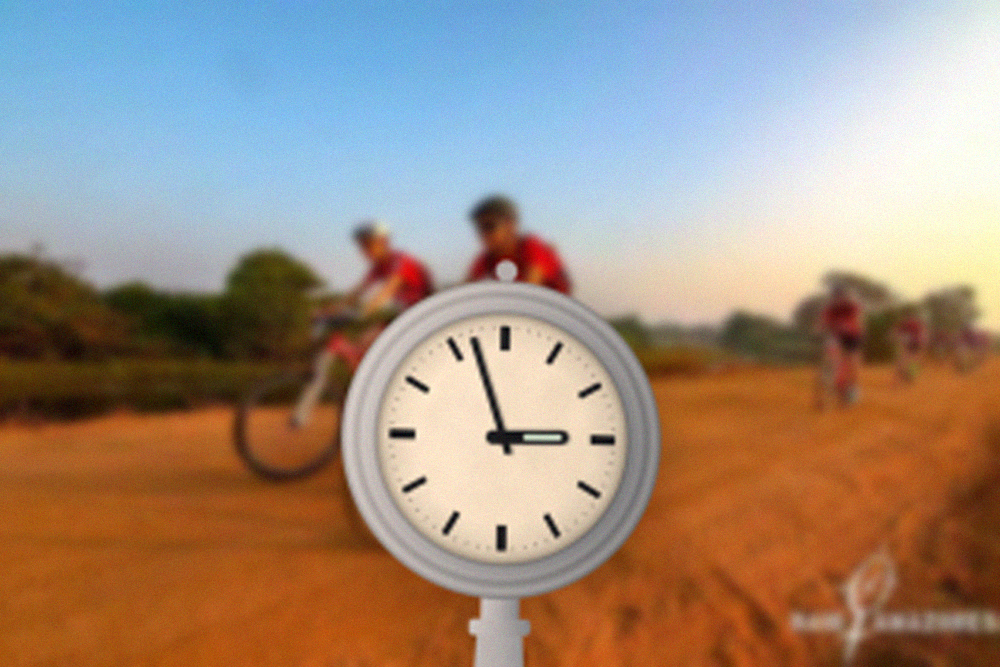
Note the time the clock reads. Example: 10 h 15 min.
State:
2 h 57 min
